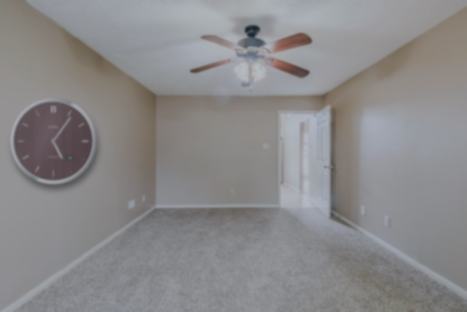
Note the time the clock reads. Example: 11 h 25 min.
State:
5 h 06 min
